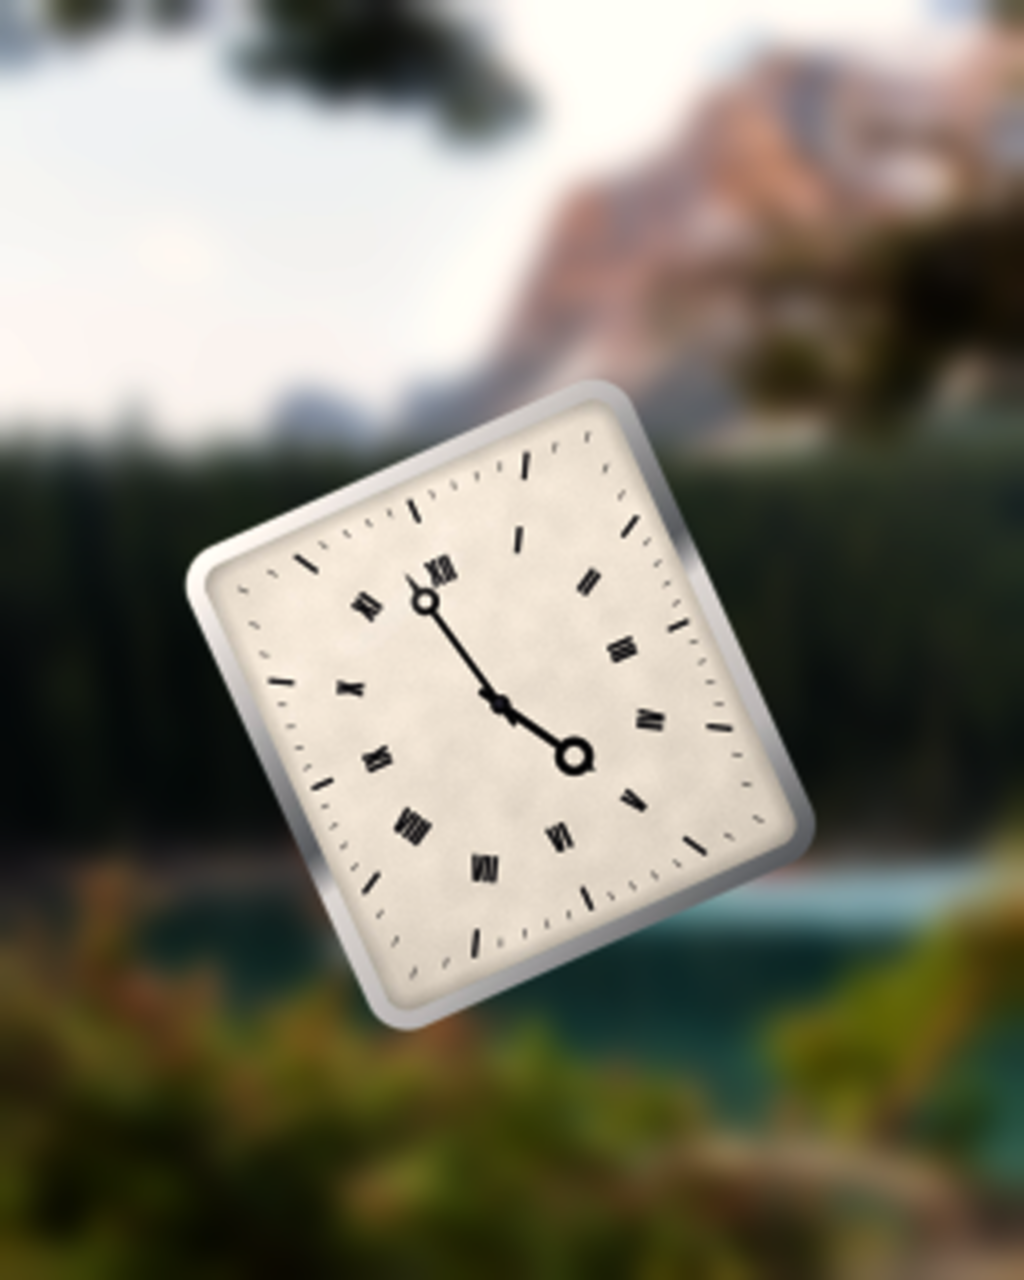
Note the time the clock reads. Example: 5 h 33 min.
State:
4 h 58 min
